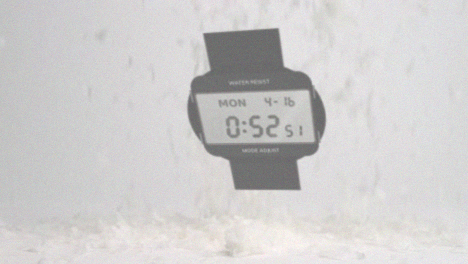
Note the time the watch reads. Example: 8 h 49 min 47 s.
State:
0 h 52 min 51 s
